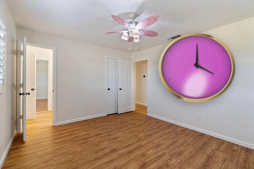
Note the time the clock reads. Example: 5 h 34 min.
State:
4 h 00 min
